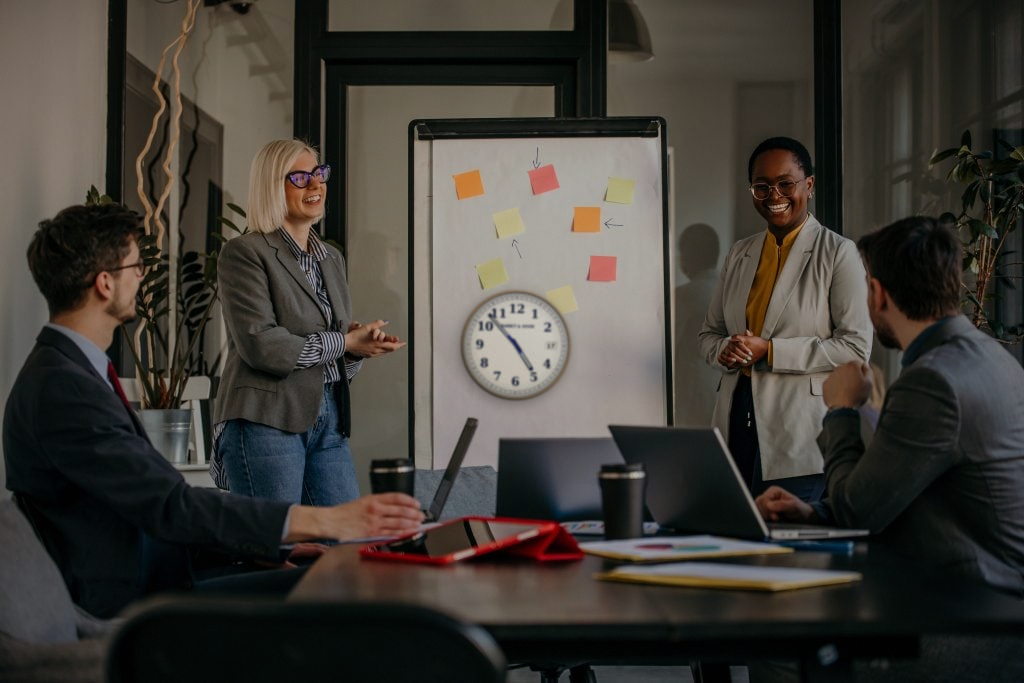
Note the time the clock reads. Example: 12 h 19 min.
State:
4 h 53 min
